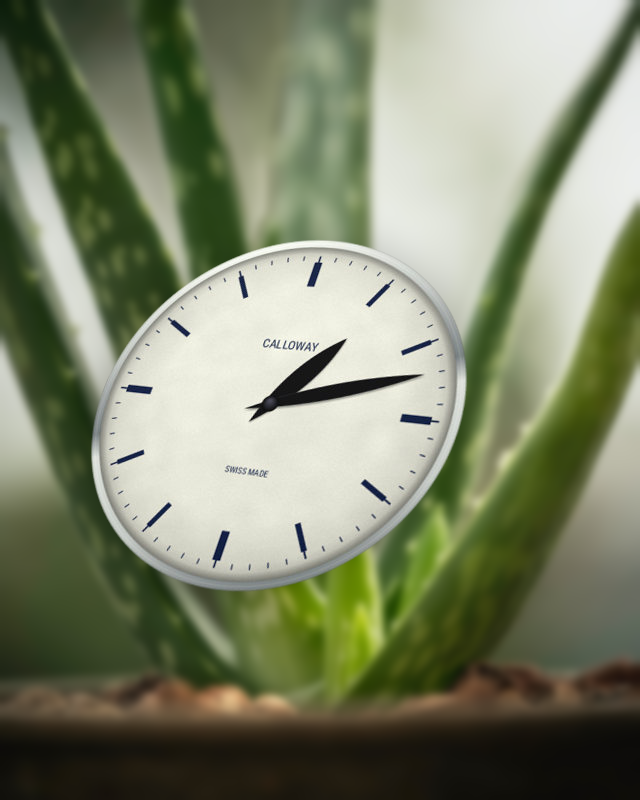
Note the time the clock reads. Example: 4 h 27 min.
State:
1 h 12 min
